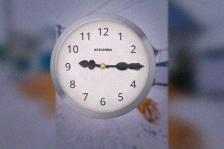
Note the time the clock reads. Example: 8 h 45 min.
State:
9 h 15 min
